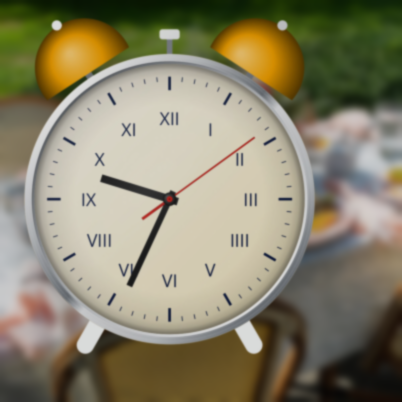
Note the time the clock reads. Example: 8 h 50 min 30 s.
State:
9 h 34 min 09 s
